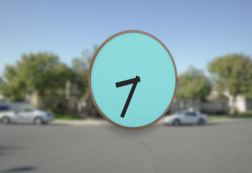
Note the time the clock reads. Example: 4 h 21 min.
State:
8 h 34 min
